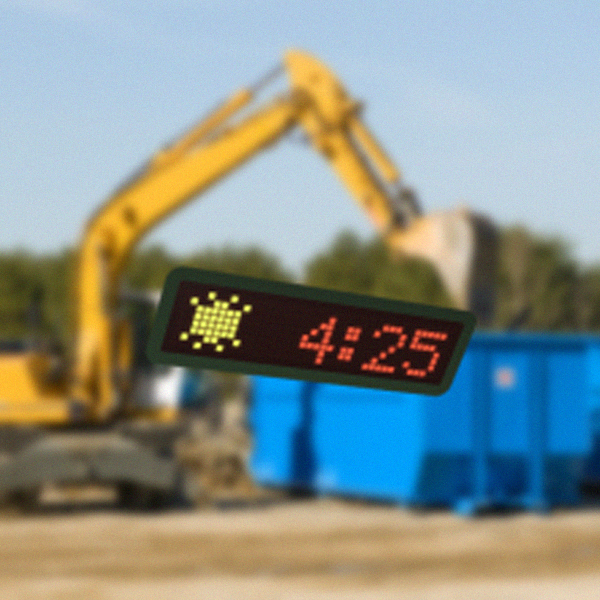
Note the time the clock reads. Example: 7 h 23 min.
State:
4 h 25 min
